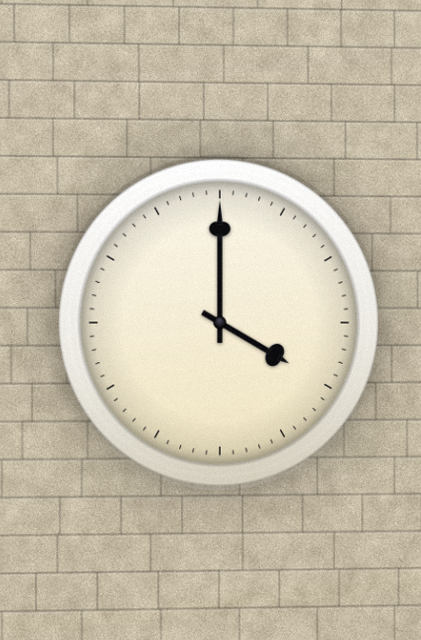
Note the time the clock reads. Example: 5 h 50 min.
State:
4 h 00 min
